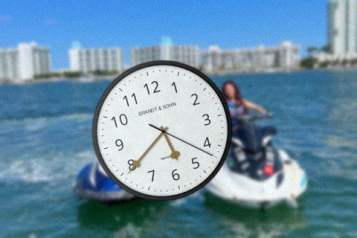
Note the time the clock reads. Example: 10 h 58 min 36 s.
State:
5 h 39 min 22 s
